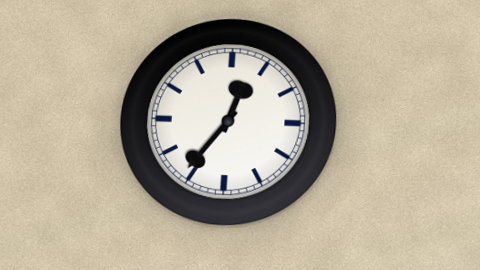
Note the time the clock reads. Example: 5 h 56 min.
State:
12 h 36 min
